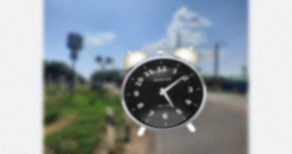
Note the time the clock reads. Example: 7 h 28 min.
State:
5 h 09 min
